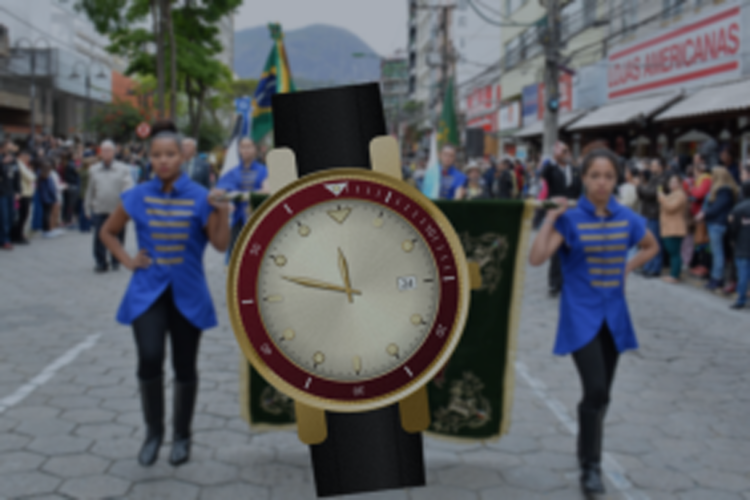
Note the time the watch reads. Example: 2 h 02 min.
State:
11 h 48 min
